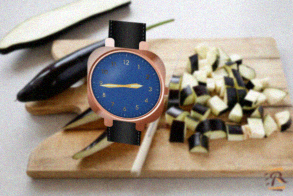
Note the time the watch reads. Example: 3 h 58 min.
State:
2 h 44 min
